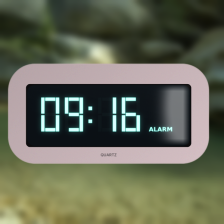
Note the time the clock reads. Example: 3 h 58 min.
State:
9 h 16 min
